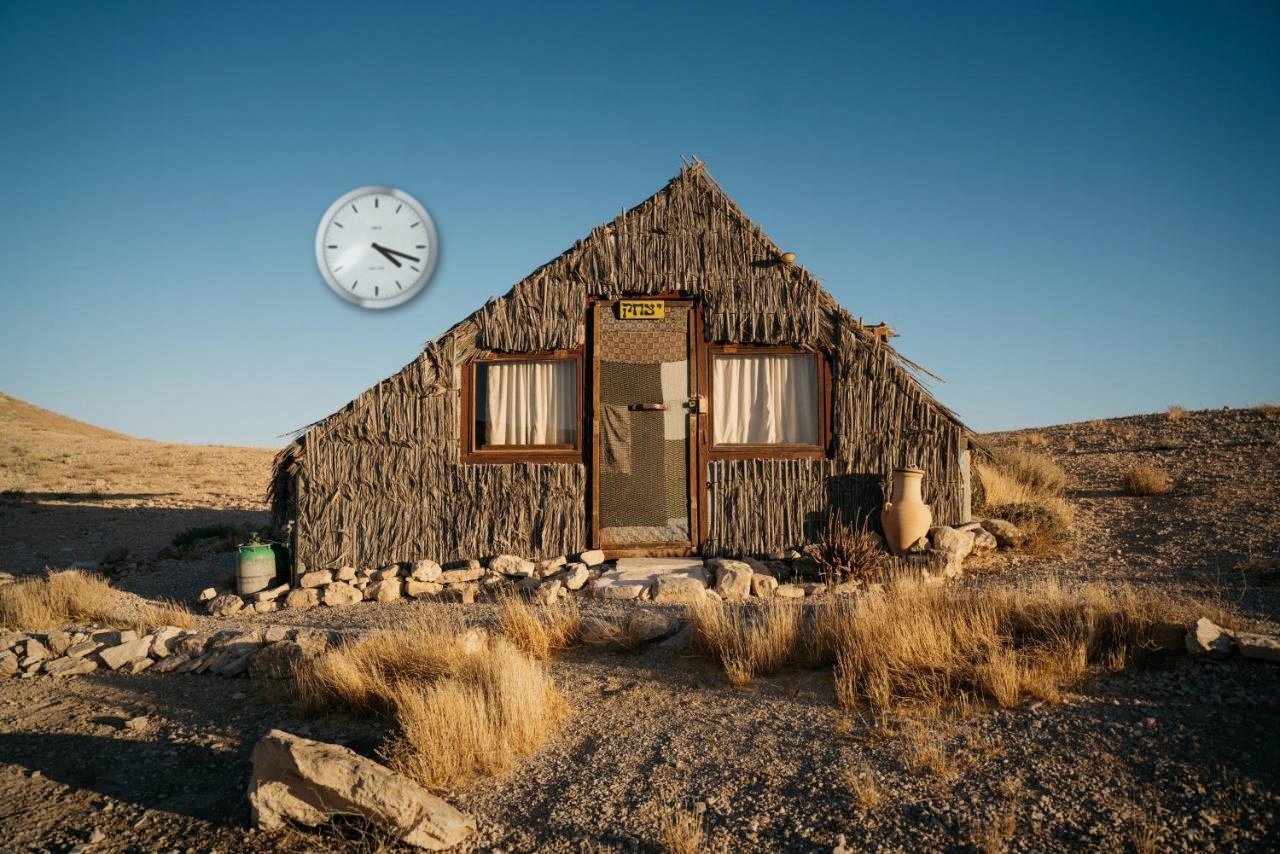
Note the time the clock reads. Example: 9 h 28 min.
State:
4 h 18 min
